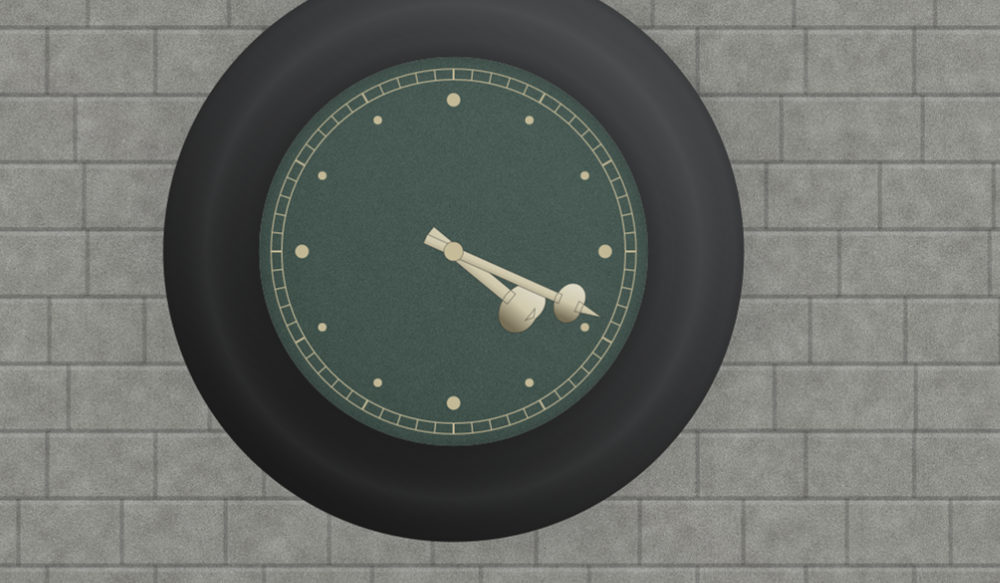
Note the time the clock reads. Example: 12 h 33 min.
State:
4 h 19 min
